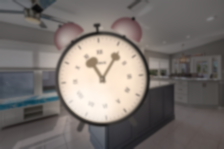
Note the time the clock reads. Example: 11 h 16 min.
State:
11 h 06 min
